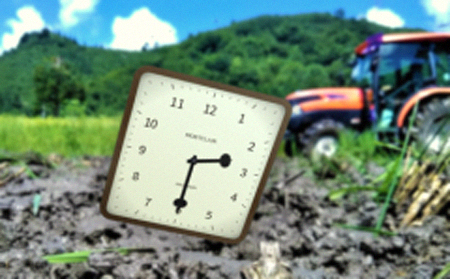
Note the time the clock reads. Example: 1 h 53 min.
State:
2 h 30 min
